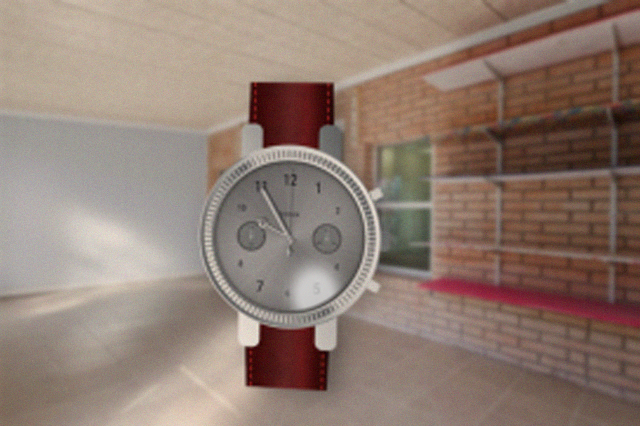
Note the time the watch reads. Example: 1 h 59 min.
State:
9 h 55 min
